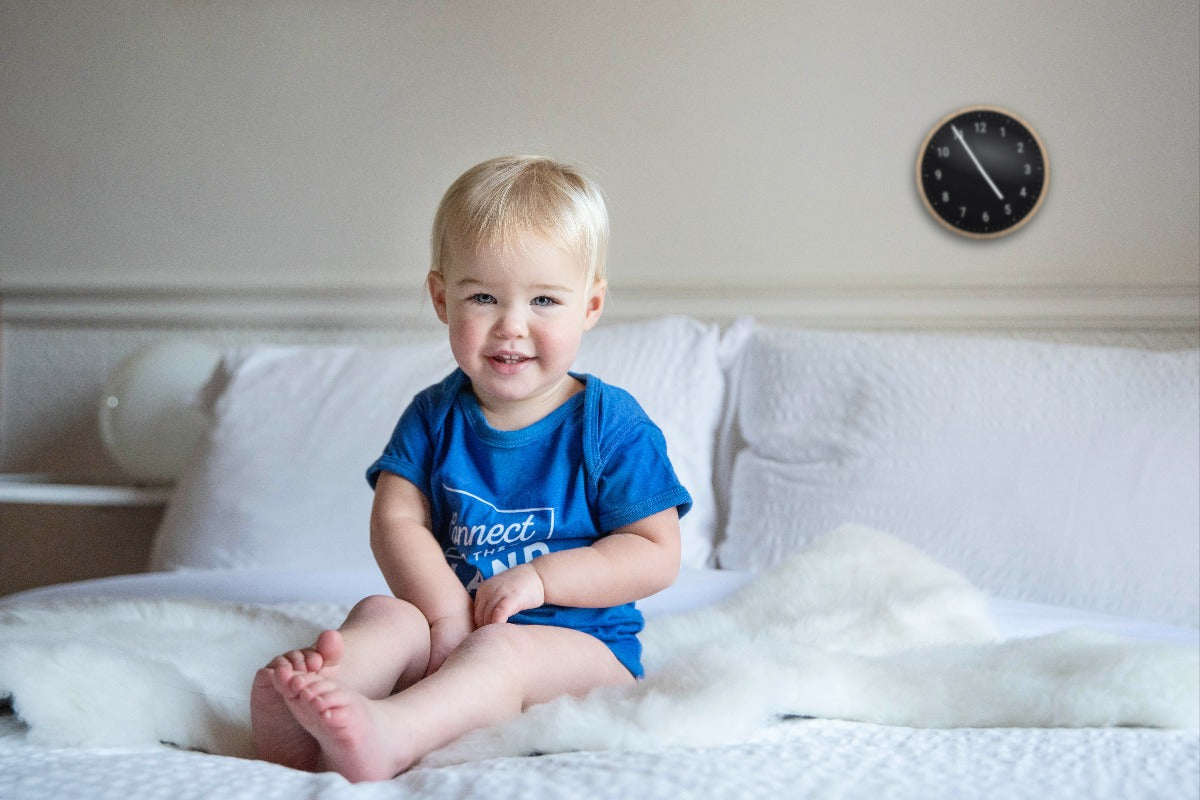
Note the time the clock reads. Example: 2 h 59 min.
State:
4 h 55 min
